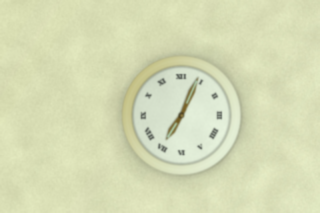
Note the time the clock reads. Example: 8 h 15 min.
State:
7 h 04 min
